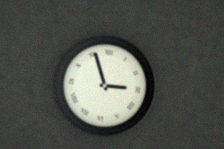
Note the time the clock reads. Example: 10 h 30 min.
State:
2 h 56 min
